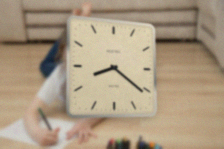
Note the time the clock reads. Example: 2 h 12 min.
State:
8 h 21 min
